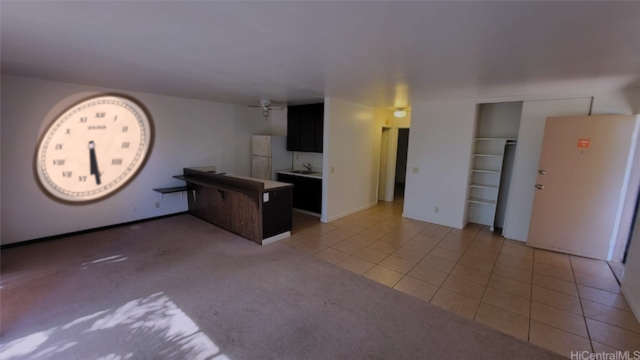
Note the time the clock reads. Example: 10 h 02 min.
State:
5 h 26 min
